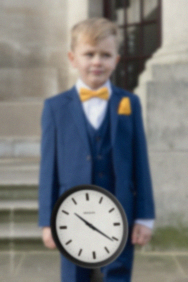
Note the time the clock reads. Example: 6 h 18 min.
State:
10 h 21 min
